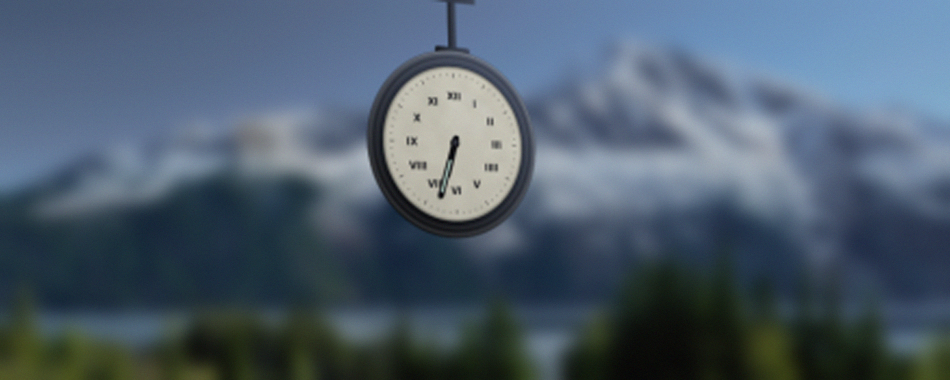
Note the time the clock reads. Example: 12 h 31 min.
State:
6 h 33 min
